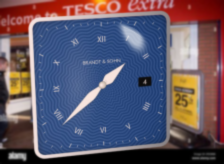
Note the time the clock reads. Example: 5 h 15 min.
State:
1 h 38 min
